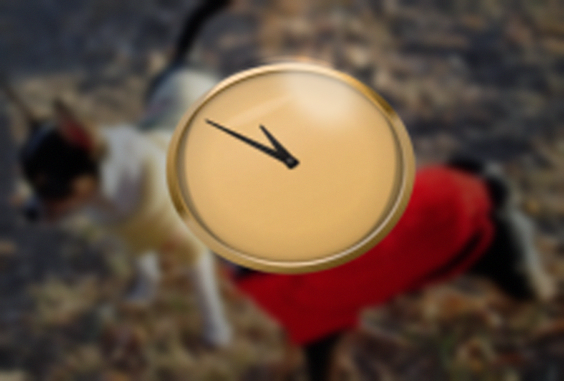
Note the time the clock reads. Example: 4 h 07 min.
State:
10 h 50 min
